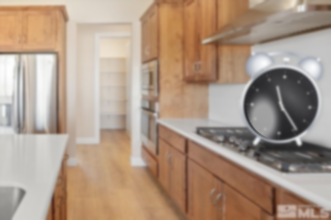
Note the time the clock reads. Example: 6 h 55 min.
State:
11 h 24 min
